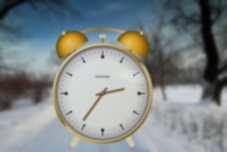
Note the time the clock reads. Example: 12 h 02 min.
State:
2 h 36 min
